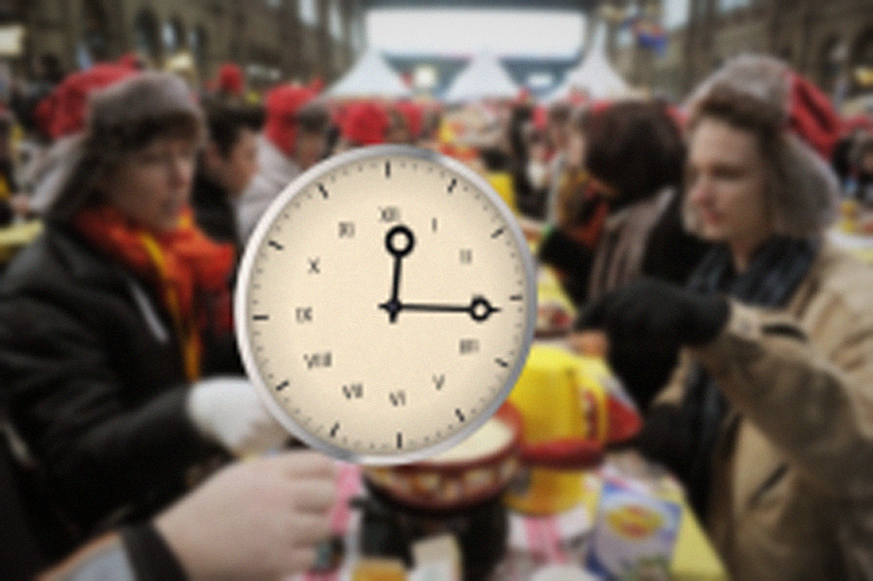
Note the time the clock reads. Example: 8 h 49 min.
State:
12 h 16 min
